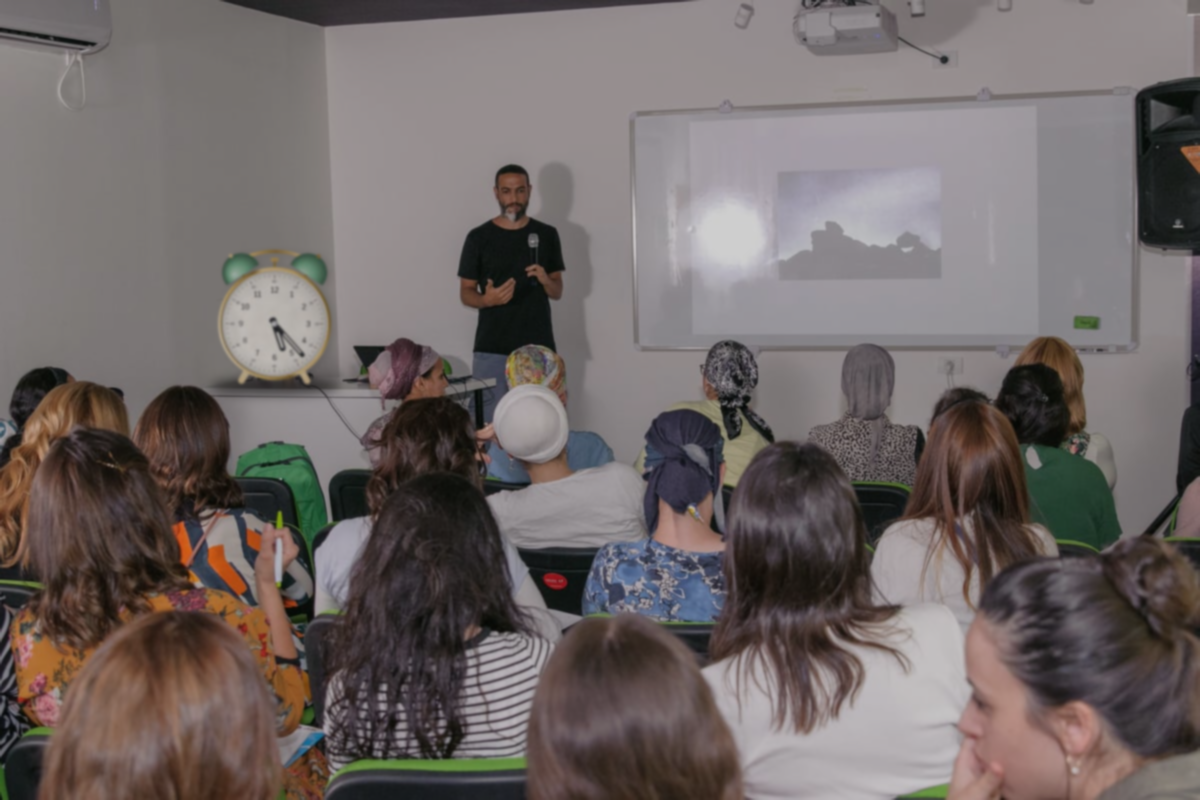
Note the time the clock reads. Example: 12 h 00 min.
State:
5 h 23 min
